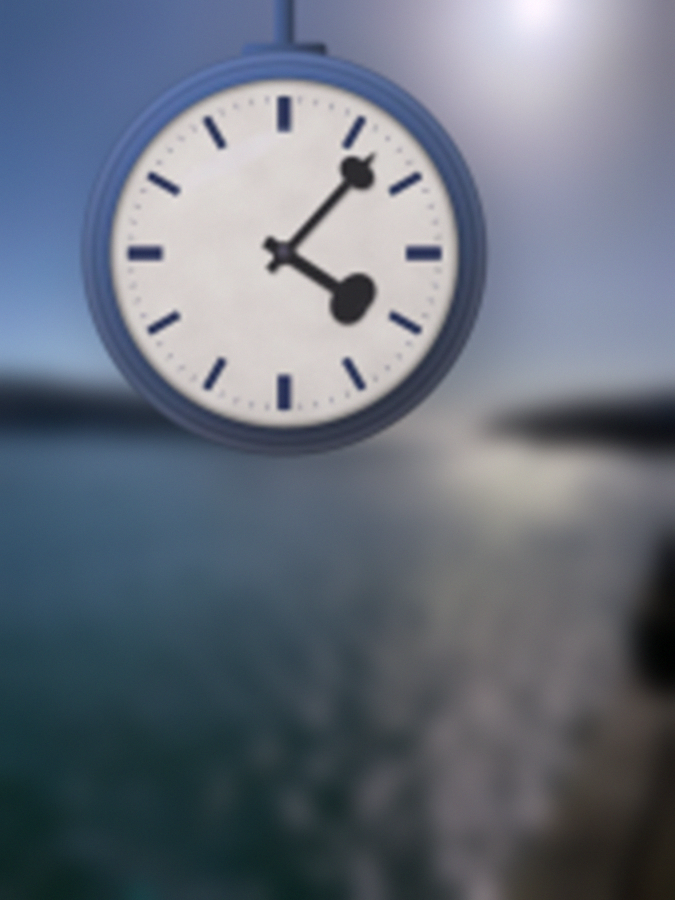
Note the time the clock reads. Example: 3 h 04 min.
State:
4 h 07 min
